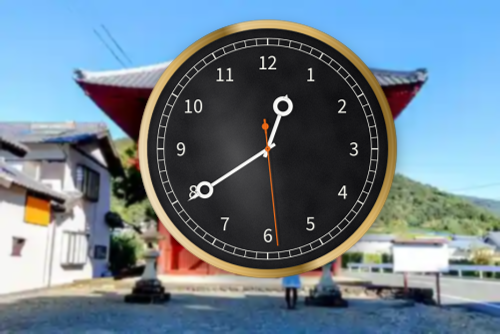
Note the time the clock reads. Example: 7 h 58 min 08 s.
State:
12 h 39 min 29 s
